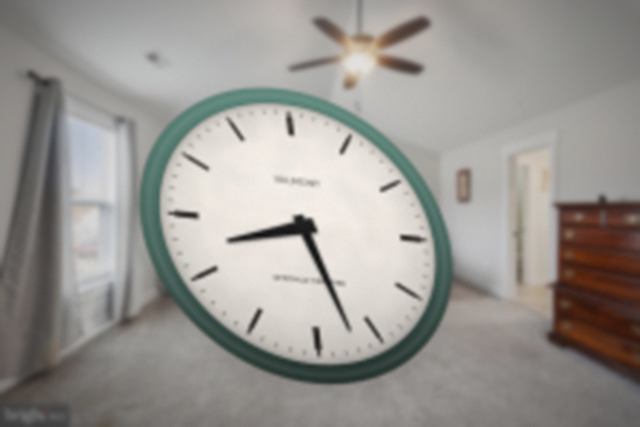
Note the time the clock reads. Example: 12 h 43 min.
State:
8 h 27 min
